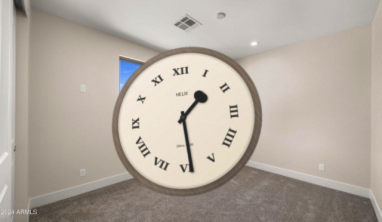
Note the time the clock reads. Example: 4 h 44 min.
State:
1 h 29 min
